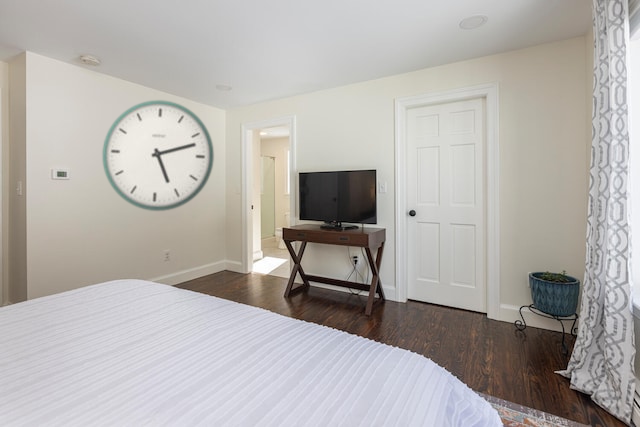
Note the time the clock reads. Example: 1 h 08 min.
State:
5 h 12 min
